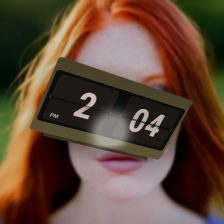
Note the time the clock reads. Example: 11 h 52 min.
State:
2 h 04 min
